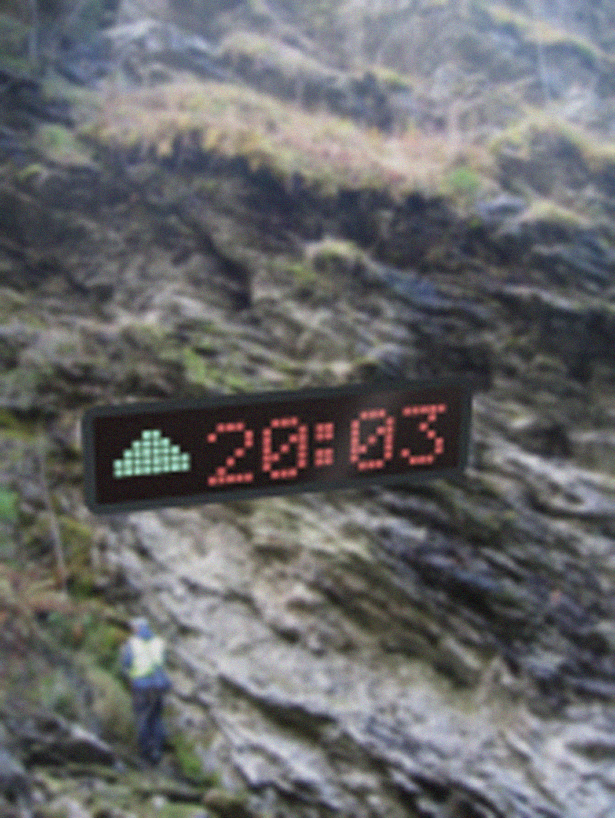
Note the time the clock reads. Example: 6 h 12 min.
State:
20 h 03 min
